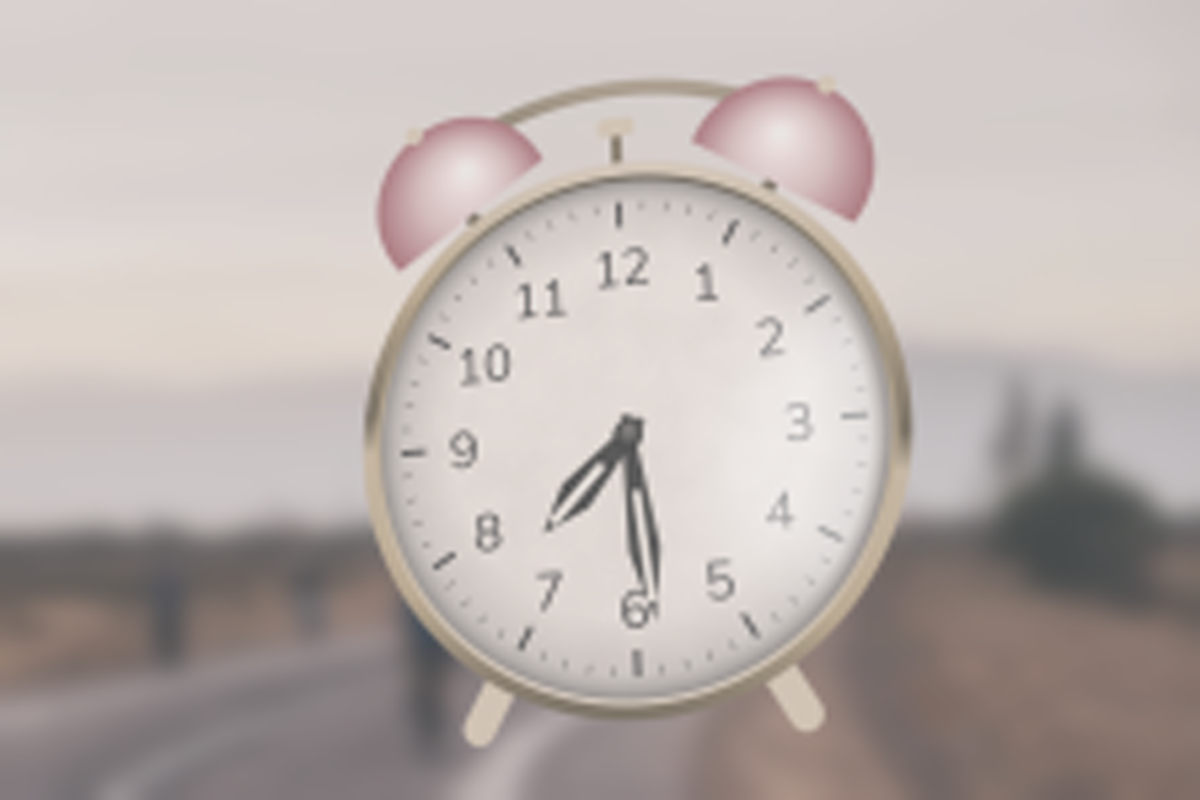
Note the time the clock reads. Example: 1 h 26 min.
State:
7 h 29 min
